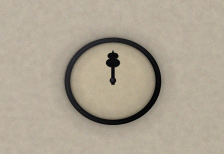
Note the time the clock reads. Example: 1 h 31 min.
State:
12 h 00 min
